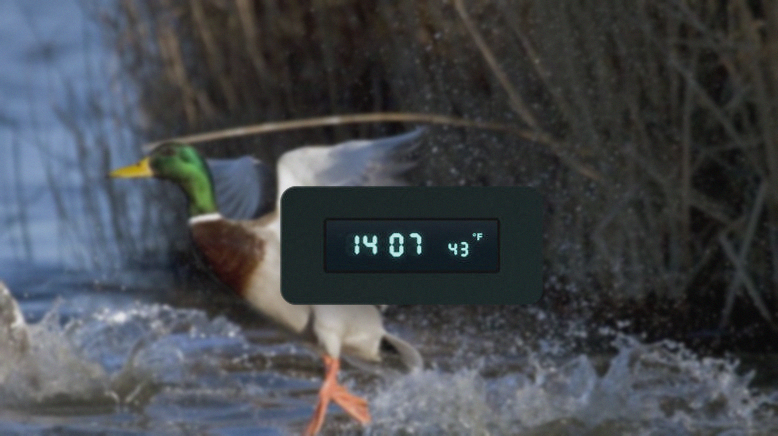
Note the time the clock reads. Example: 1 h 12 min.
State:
14 h 07 min
